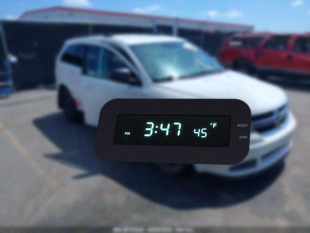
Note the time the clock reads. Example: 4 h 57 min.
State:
3 h 47 min
